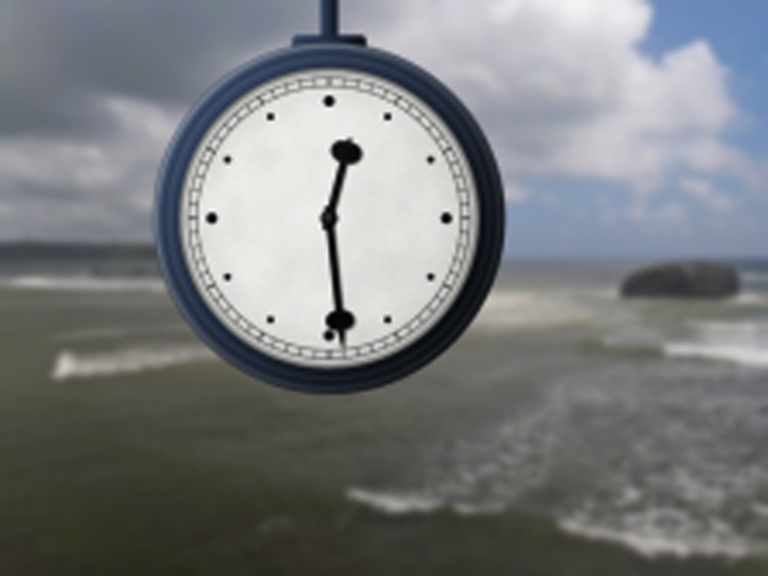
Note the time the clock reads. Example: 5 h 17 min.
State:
12 h 29 min
